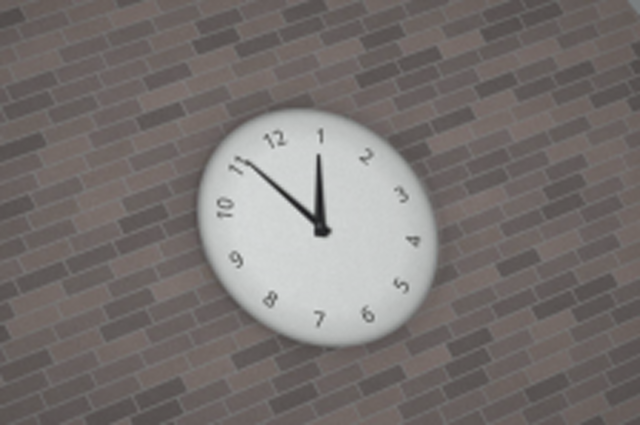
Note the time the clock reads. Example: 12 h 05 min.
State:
12 h 56 min
